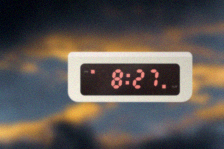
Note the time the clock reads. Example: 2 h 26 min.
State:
8 h 27 min
